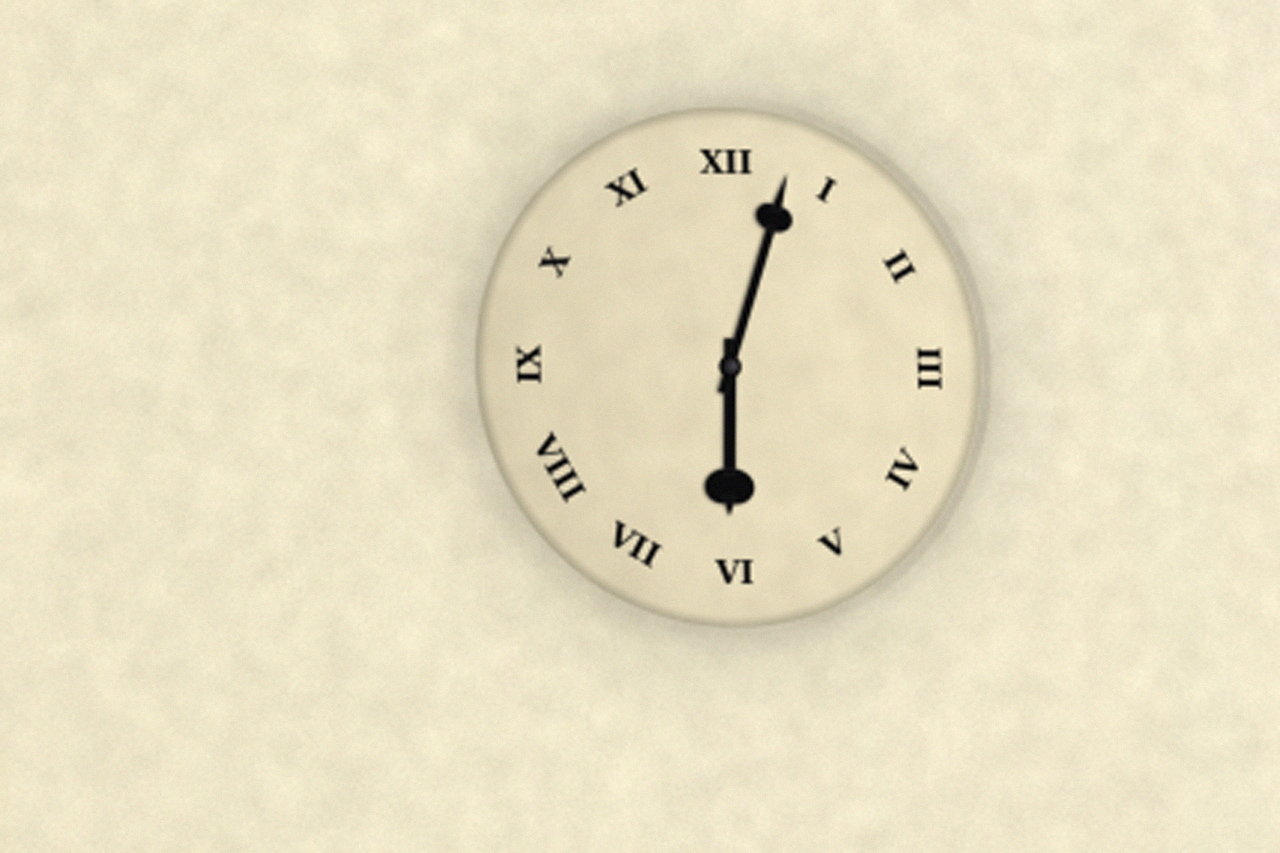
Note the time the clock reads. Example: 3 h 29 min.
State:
6 h 03 min
